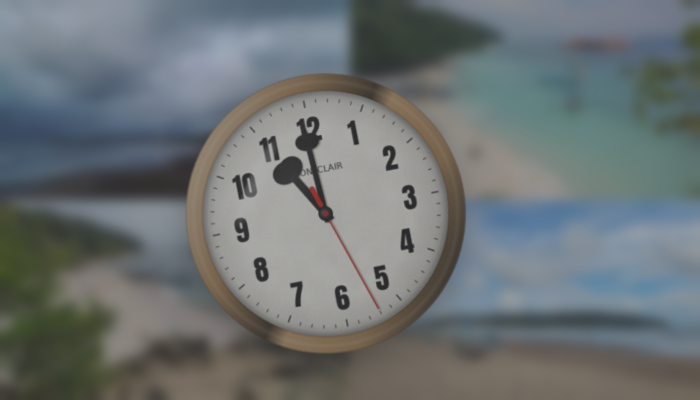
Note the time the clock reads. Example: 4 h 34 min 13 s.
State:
10 h 59 min 27 s
